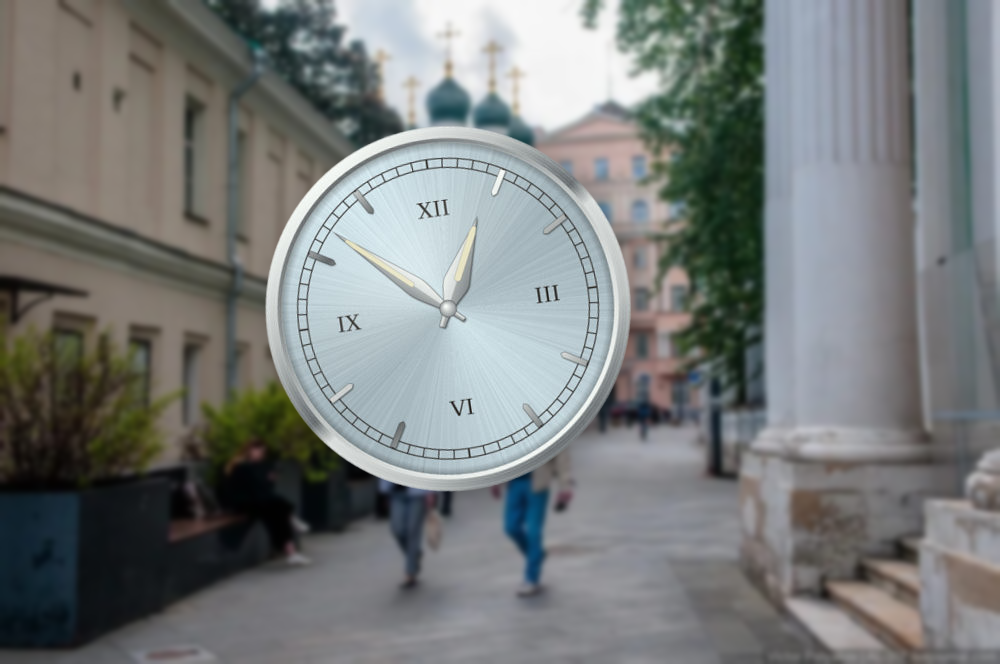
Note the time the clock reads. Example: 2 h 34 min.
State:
12 h 52 min
